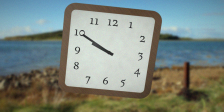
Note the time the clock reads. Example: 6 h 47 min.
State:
9 h 50 min
